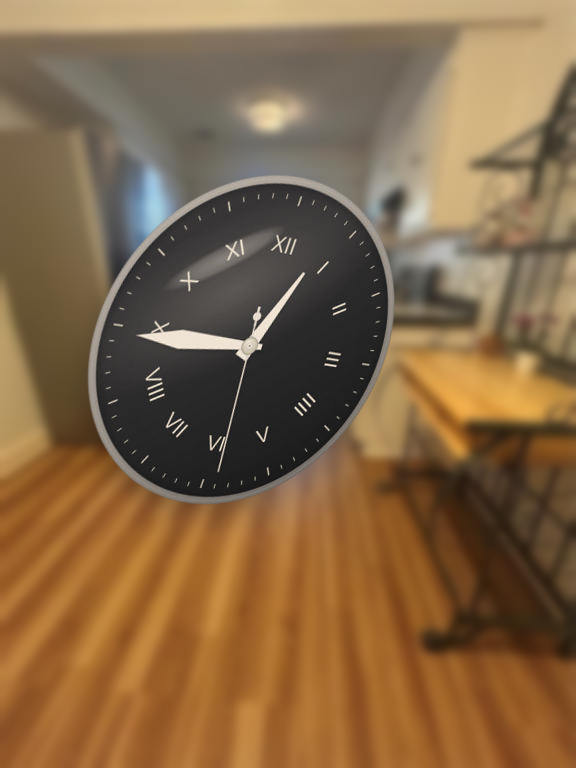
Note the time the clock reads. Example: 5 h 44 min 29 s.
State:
12 h 44 min 29 s
